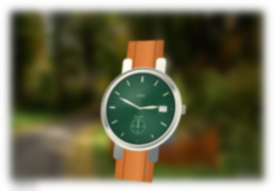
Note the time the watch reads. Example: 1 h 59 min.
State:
2 h 49 min
